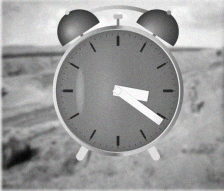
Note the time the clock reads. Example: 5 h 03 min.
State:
3 h 21 min
